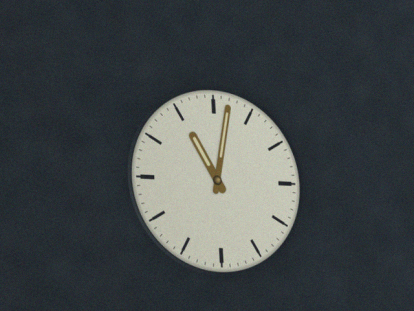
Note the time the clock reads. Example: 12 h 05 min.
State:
11 h 02 min
